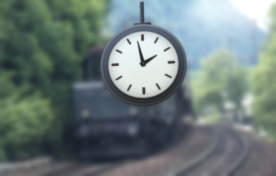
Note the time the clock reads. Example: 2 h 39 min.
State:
1 h 58 min
